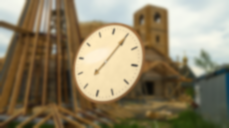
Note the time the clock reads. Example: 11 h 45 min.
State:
7 h 05 min
